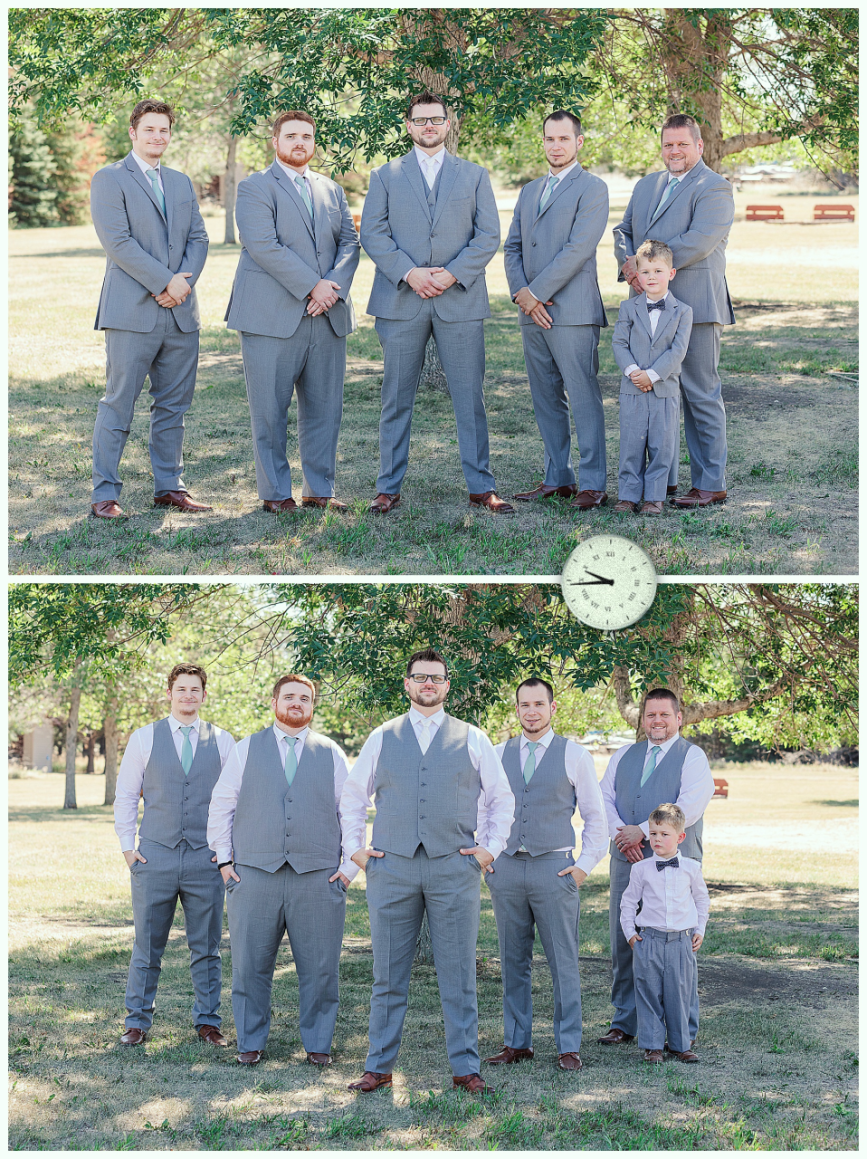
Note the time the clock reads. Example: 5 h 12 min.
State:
9 h 44 min
